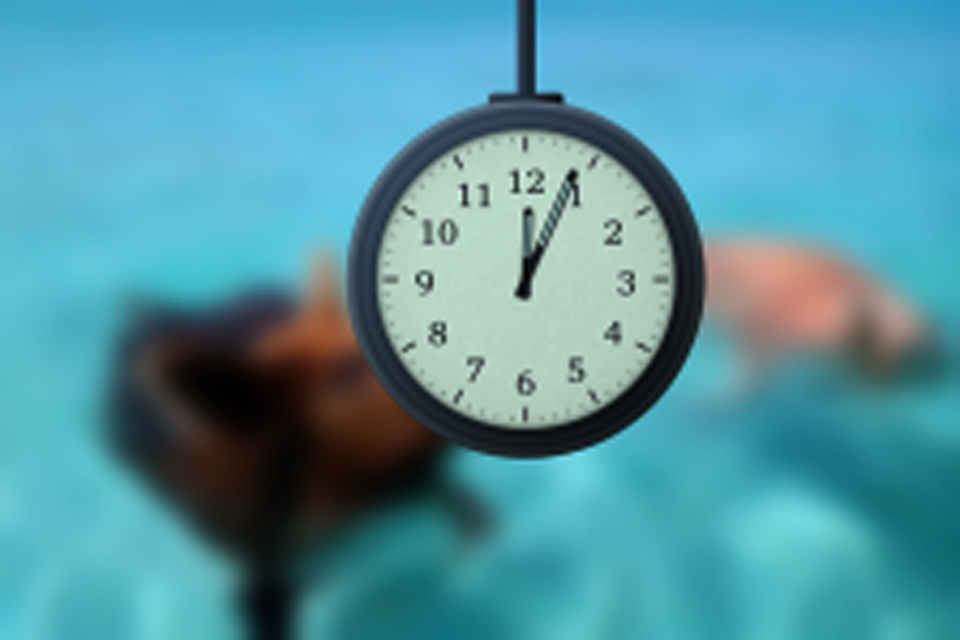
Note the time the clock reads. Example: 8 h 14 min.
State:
12 h 04 min
